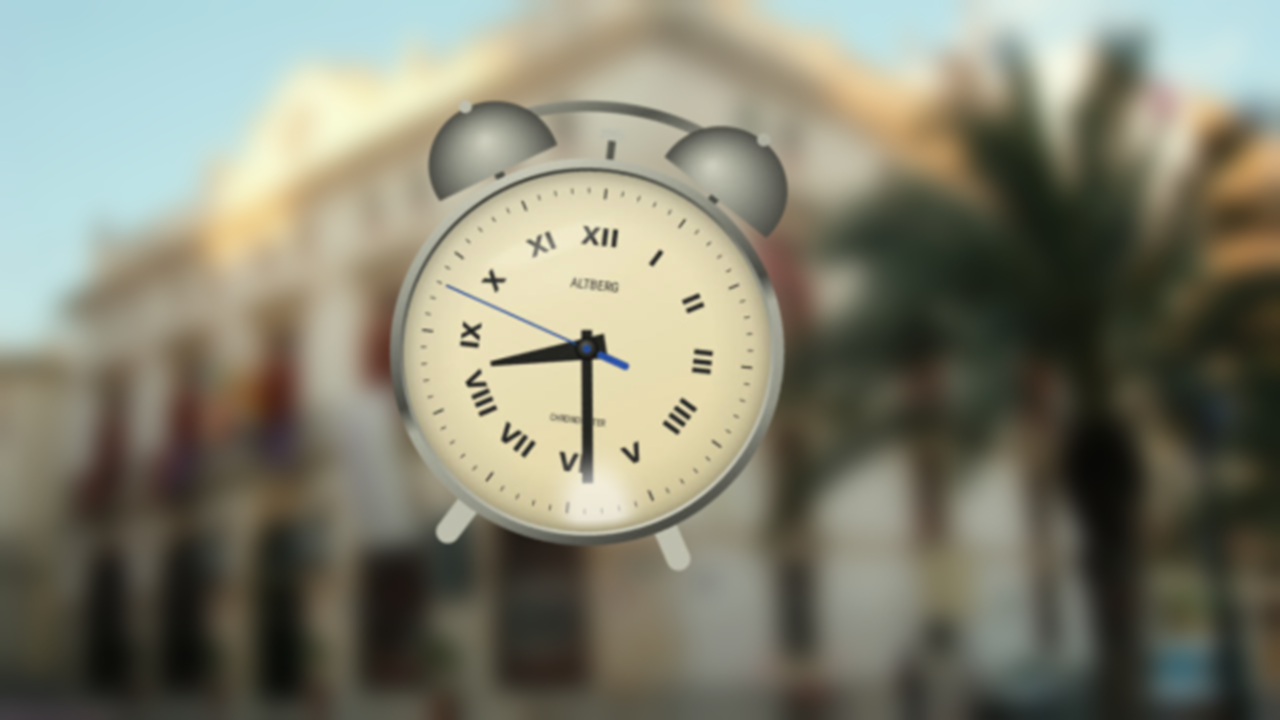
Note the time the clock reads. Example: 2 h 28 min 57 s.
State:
8 h 28 min 48 s
